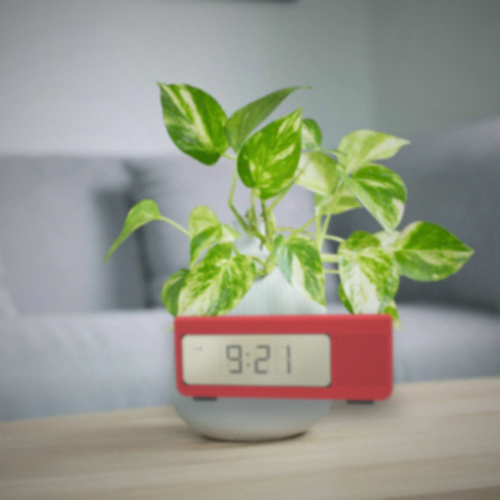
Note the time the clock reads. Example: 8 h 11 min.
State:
9 h 21 min
